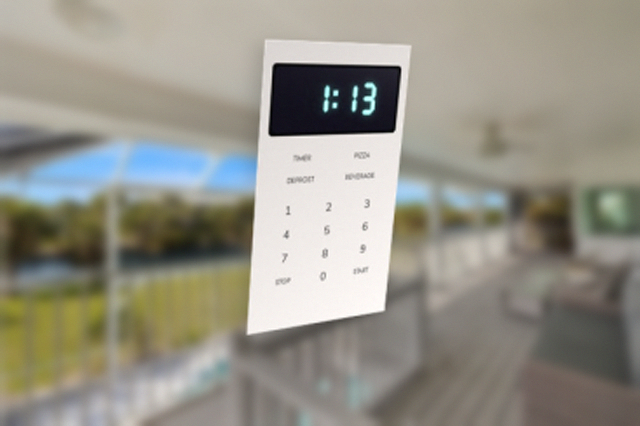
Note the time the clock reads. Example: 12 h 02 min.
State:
1 h 13 min
